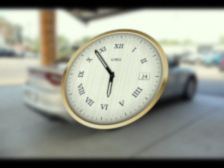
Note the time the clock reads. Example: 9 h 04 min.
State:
5 h 53 min
